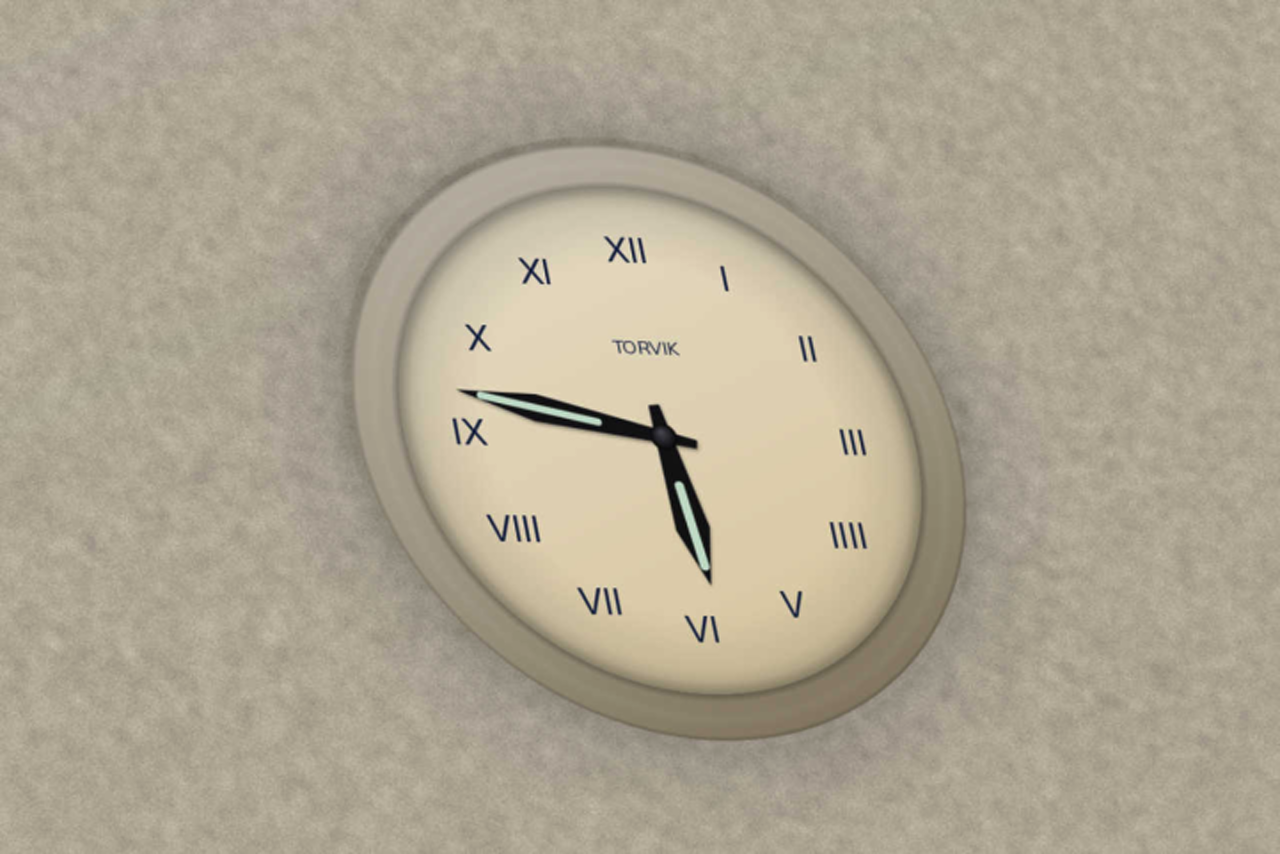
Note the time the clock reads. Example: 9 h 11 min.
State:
5 h 47 min
